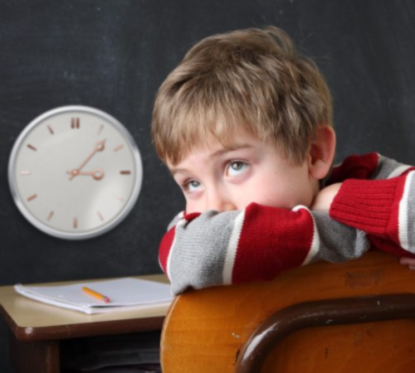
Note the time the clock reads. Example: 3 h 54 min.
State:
3 h 07 min
